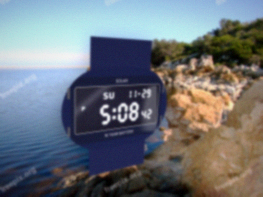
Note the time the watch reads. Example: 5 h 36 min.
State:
5 h 08 min
